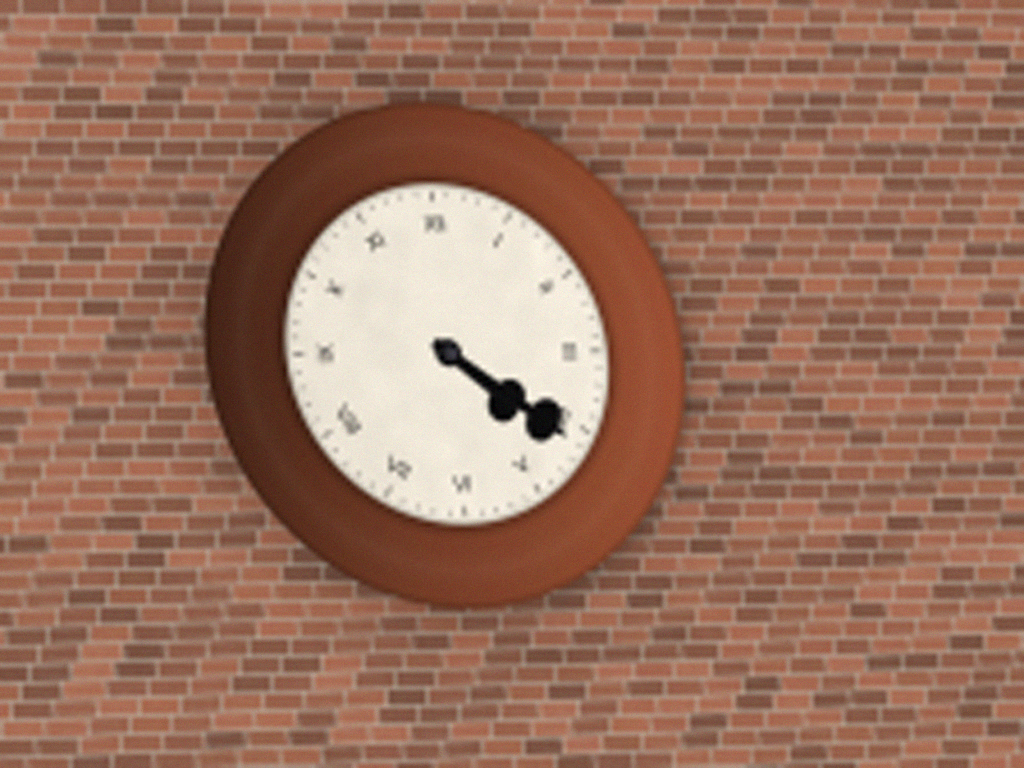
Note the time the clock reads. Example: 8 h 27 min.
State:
4 h 21 min
